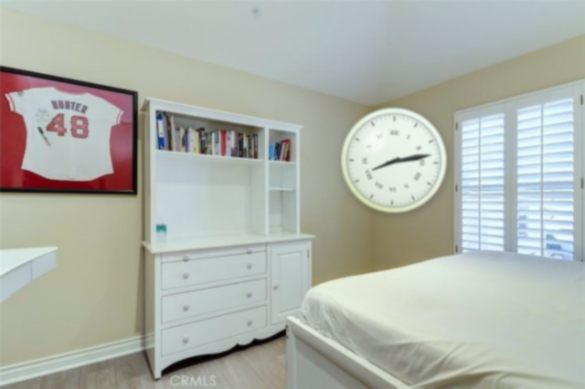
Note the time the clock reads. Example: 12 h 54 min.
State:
8 h 13 min
